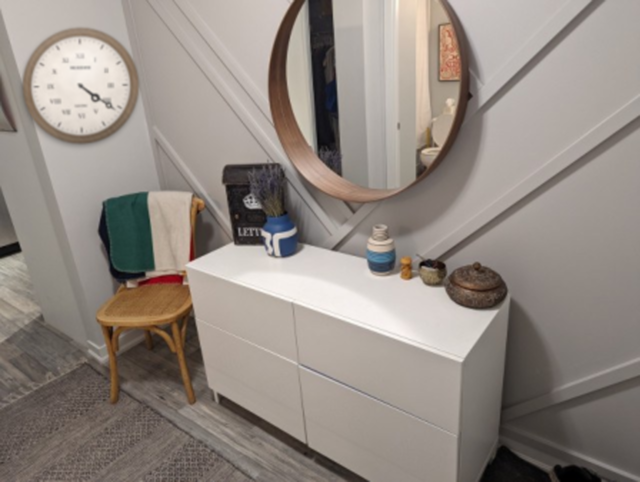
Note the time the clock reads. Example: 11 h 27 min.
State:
4 h 21 min
